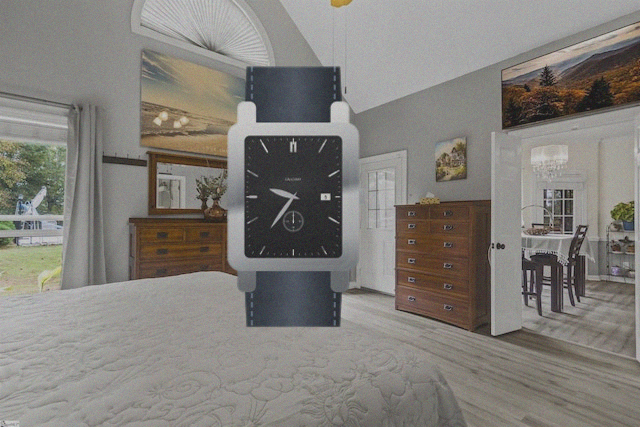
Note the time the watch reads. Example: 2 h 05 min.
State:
9 h 36 min
